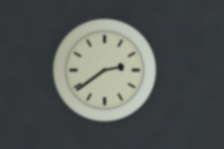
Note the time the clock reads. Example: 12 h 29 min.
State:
2 h 39 min
